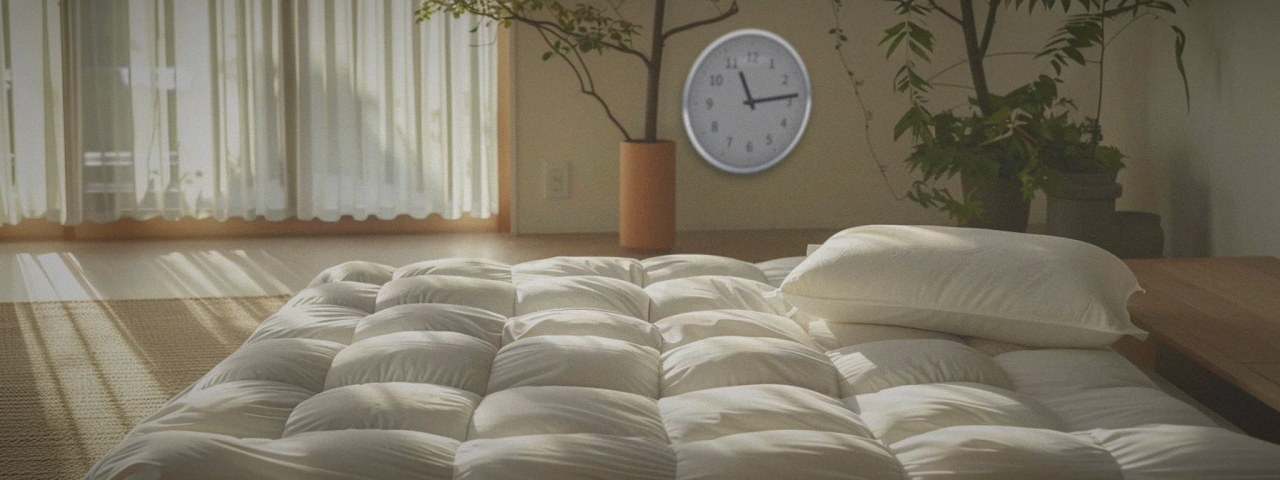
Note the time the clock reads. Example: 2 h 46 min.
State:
11 h 14 min
